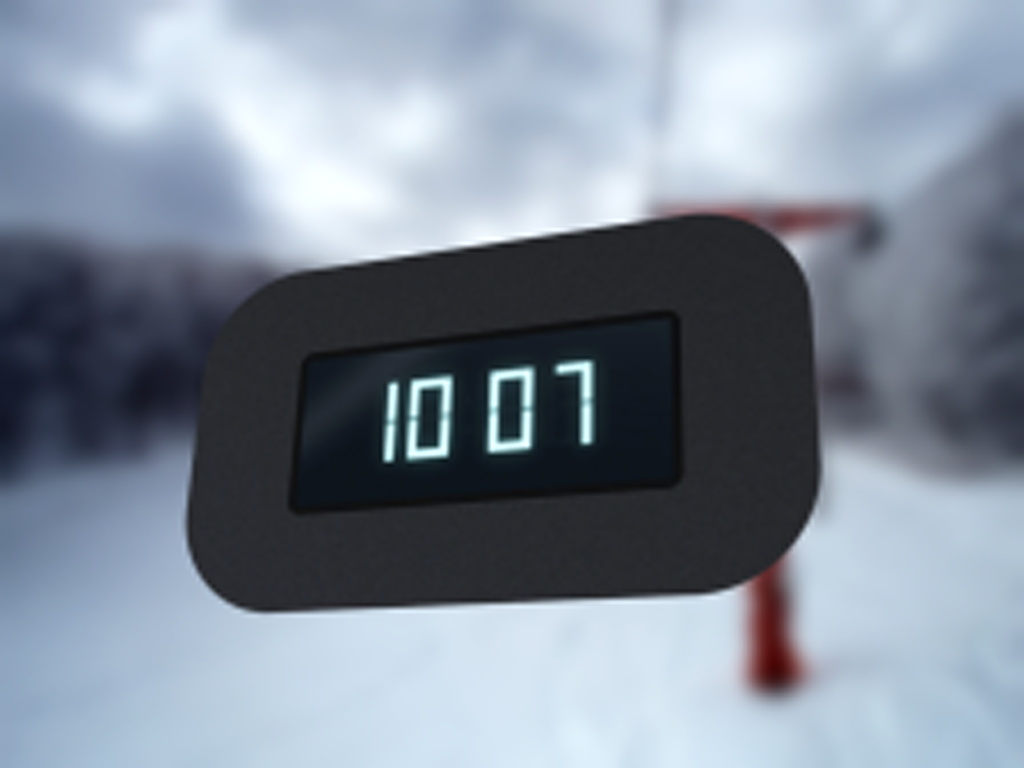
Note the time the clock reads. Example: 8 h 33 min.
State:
10 h 07 min
